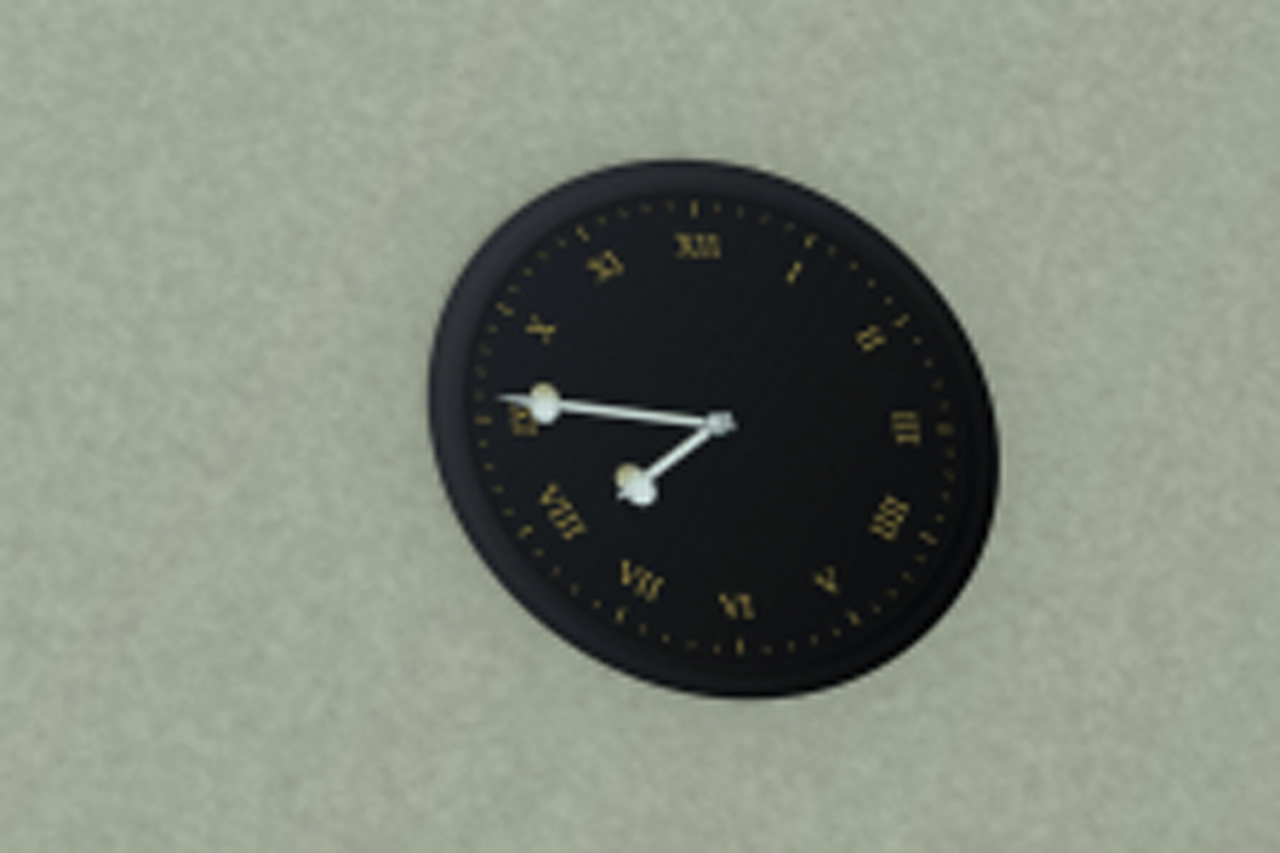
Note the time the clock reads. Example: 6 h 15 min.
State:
7 h 46 min
